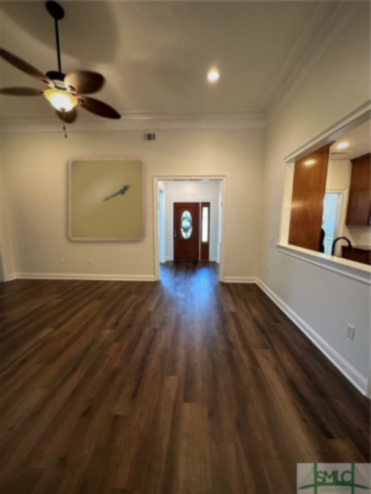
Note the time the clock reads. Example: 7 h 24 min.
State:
2 h 10 min
